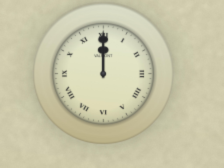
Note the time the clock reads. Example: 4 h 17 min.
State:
12 h 00 min
